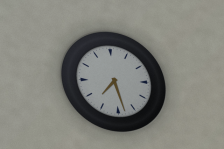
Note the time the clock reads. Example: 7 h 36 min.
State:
7 h 28 min
